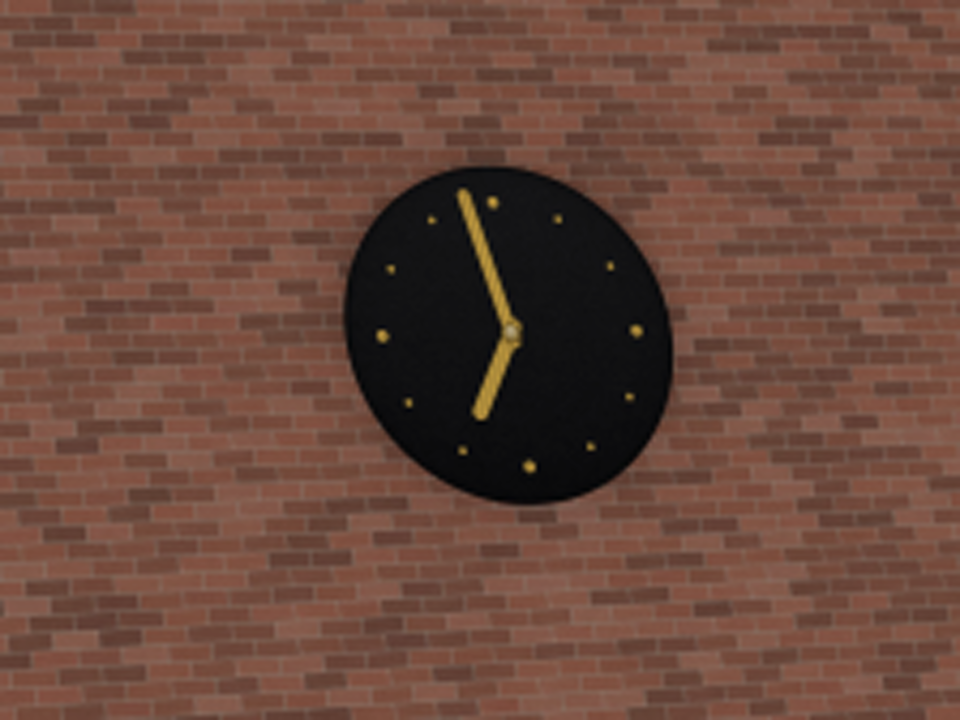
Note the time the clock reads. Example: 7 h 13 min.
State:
6 h 58 min
